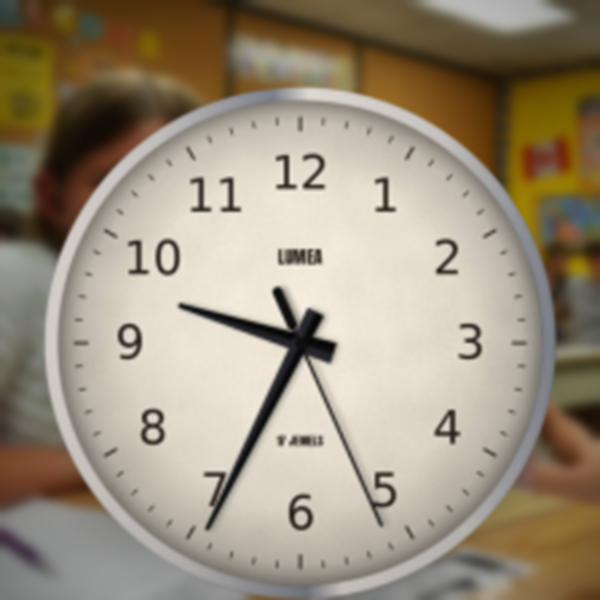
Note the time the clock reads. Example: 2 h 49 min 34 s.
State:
9 h 34 min 26 s
